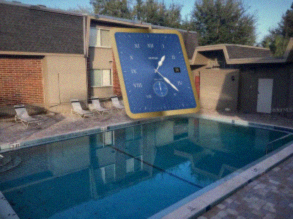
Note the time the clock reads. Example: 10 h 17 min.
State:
1 h 23 min
